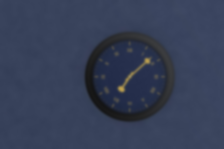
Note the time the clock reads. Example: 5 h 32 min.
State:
7 h 08 min
